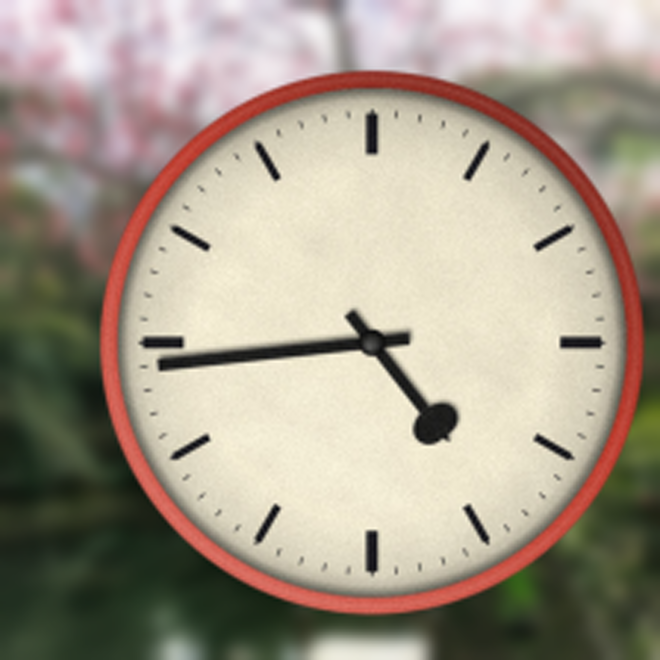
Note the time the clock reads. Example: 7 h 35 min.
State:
4 h 44 min
